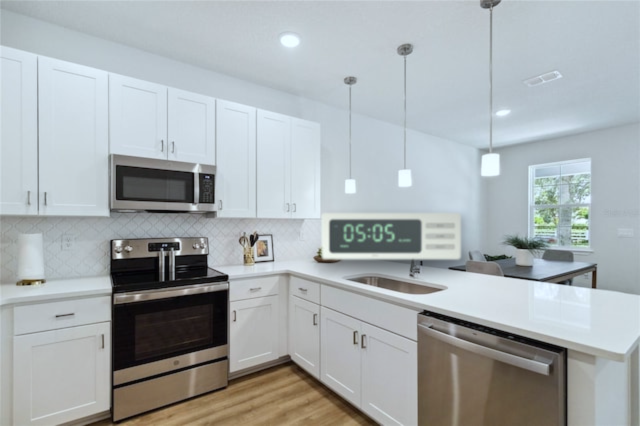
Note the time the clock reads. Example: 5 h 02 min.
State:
5 h 05 min
